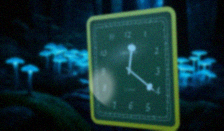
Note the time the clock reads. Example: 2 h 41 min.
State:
12 h 21 min
